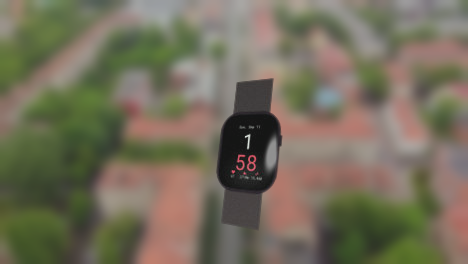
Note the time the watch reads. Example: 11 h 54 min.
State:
1 h 58 min
